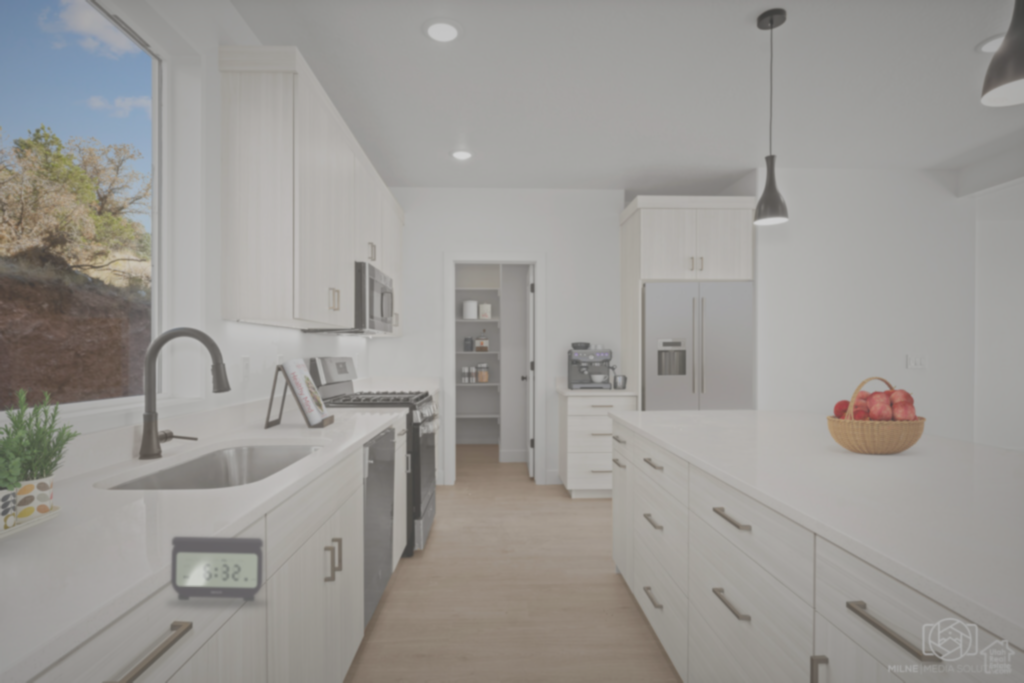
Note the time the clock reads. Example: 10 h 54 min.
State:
6 h 32 min
